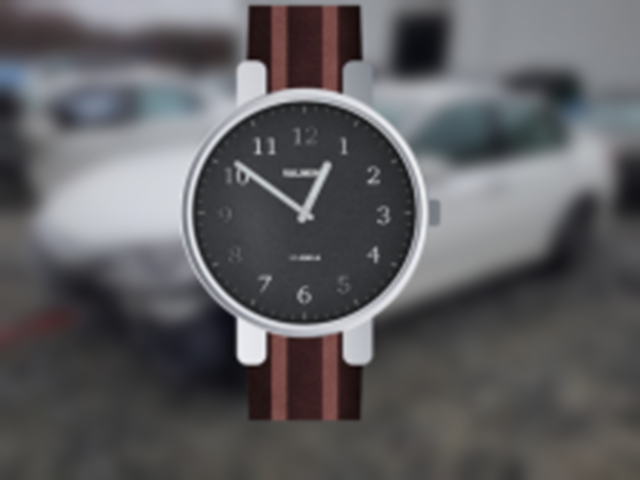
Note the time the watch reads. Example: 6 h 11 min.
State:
12 h 51 min
